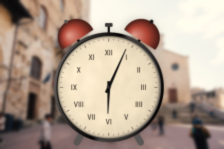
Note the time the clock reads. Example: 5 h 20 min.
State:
6 h 04 min
